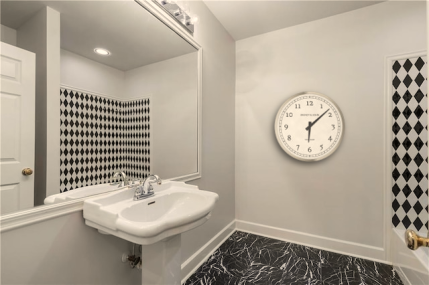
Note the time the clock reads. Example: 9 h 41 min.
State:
6 h 08 min
